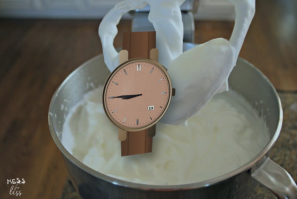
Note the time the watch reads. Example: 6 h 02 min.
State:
8 h 45 min
